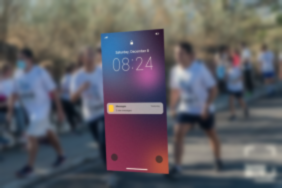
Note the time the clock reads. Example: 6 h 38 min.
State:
8 h 24 min
